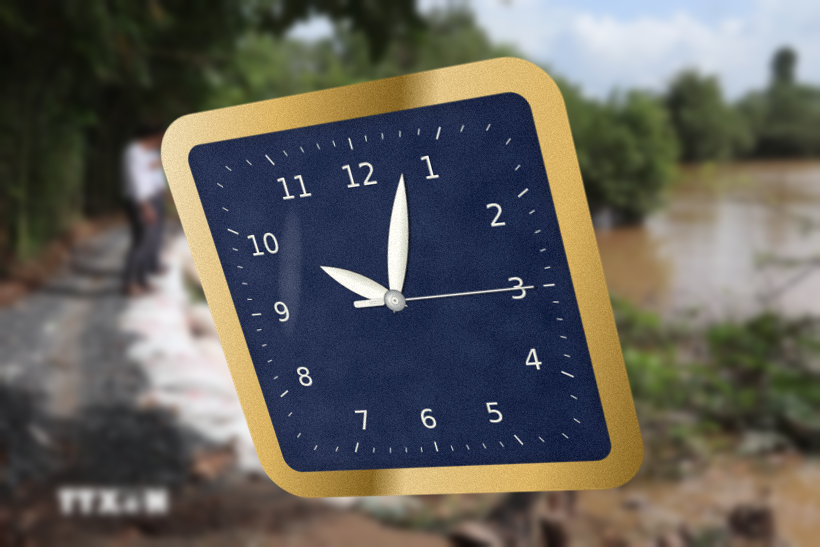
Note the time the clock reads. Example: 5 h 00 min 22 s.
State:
10 h 03 min 15 s
